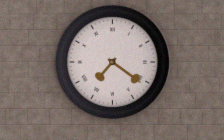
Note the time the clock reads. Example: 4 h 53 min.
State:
7 h 21 min
